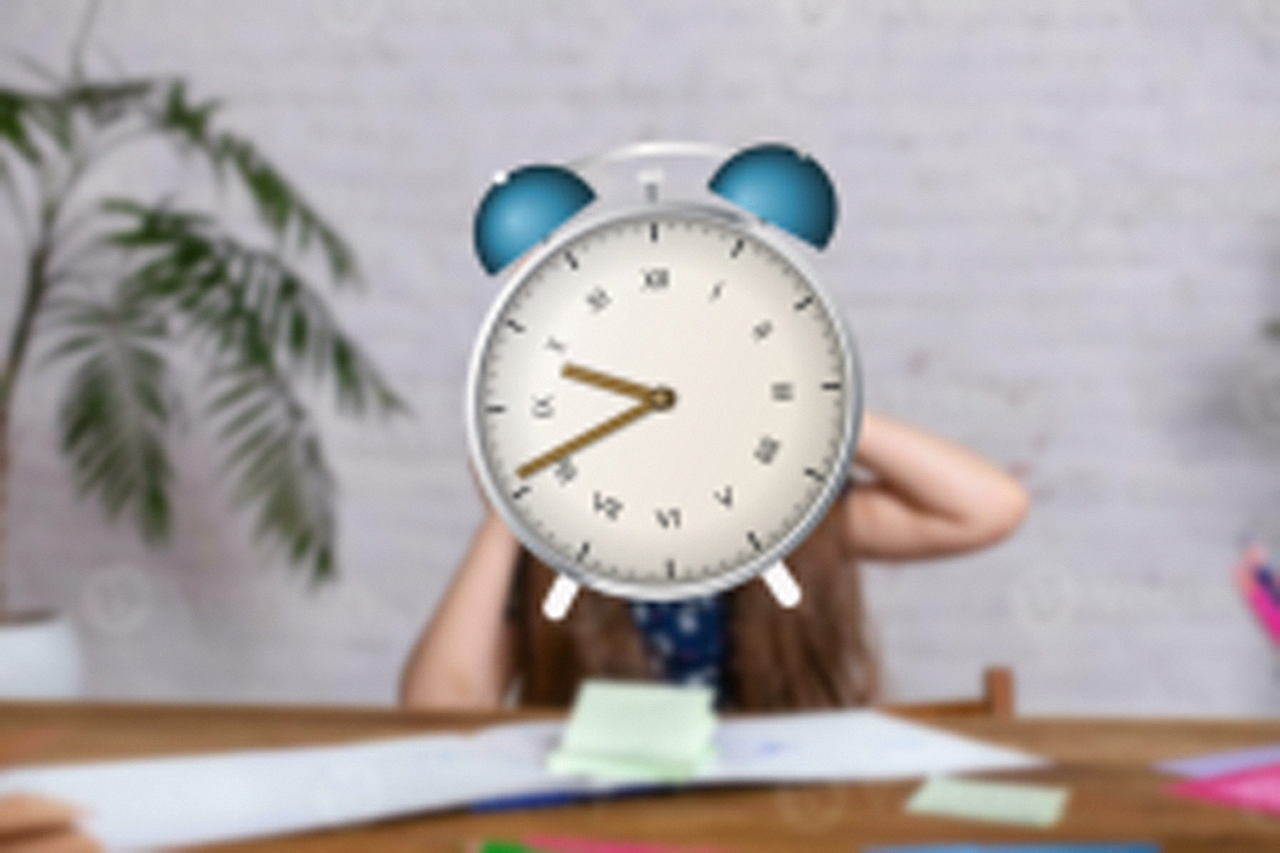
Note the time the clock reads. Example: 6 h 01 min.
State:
9 h 41 min
